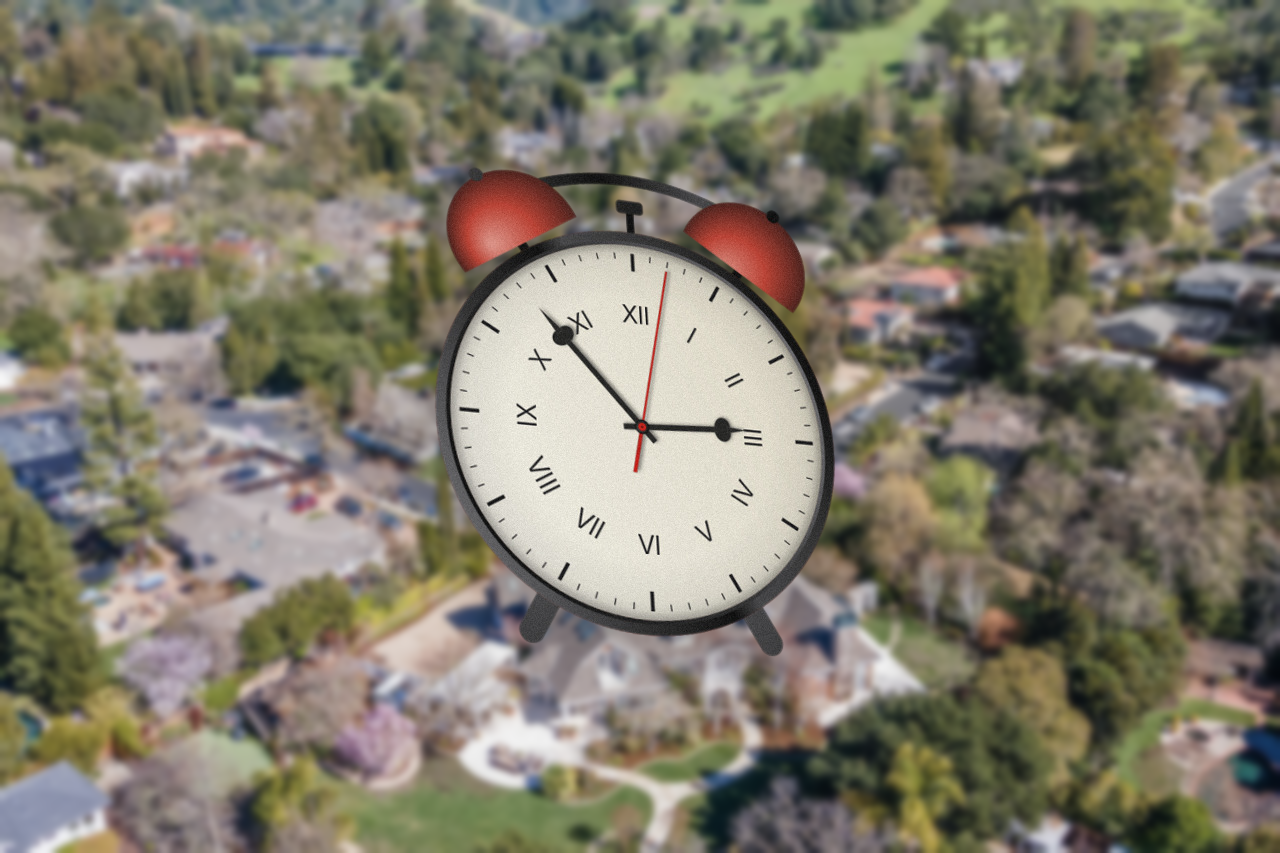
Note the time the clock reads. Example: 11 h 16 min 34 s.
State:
2 h 53 min 02 s
